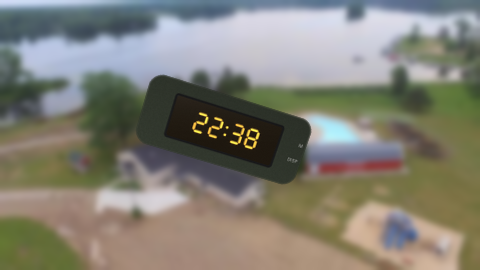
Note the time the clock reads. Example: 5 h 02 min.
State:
22 h 38 min
